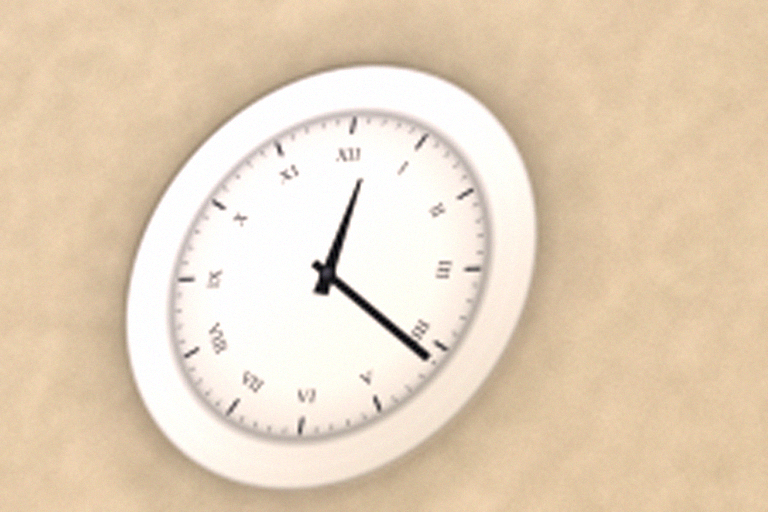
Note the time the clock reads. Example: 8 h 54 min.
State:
12 h 21 min
